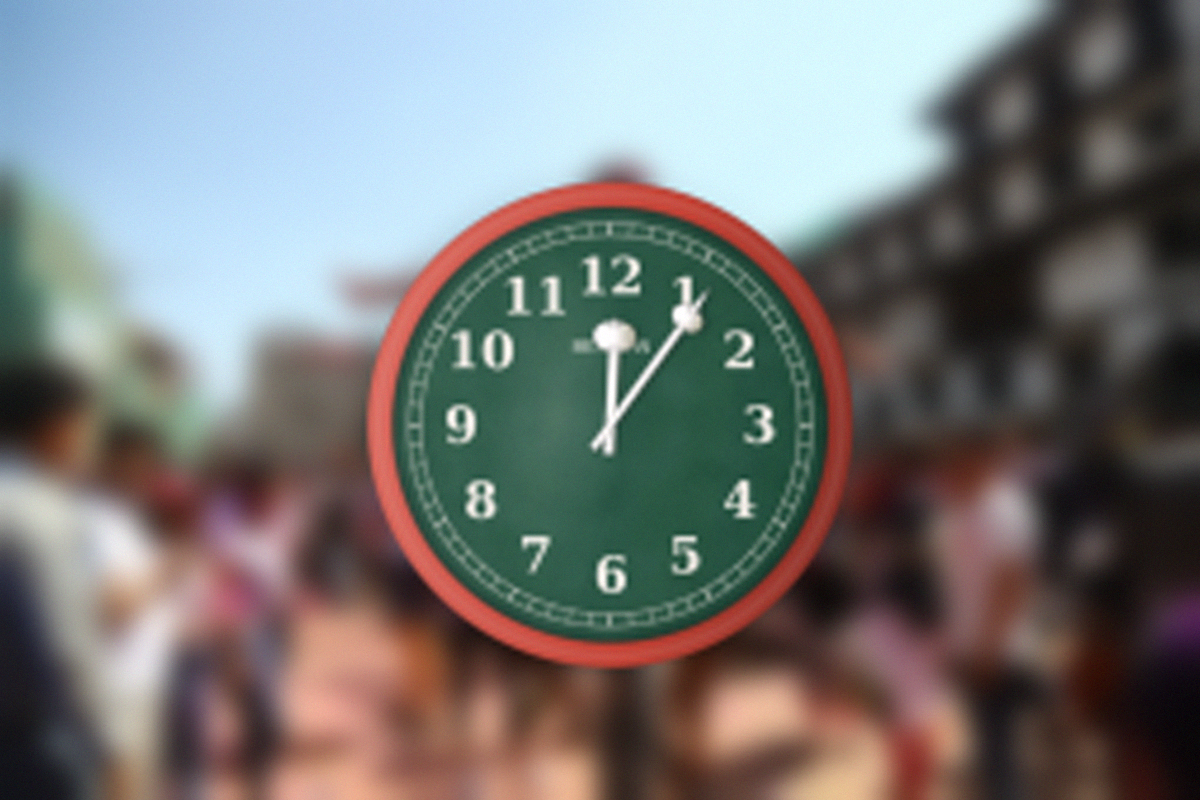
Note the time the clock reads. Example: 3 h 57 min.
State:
12 h 06 min
